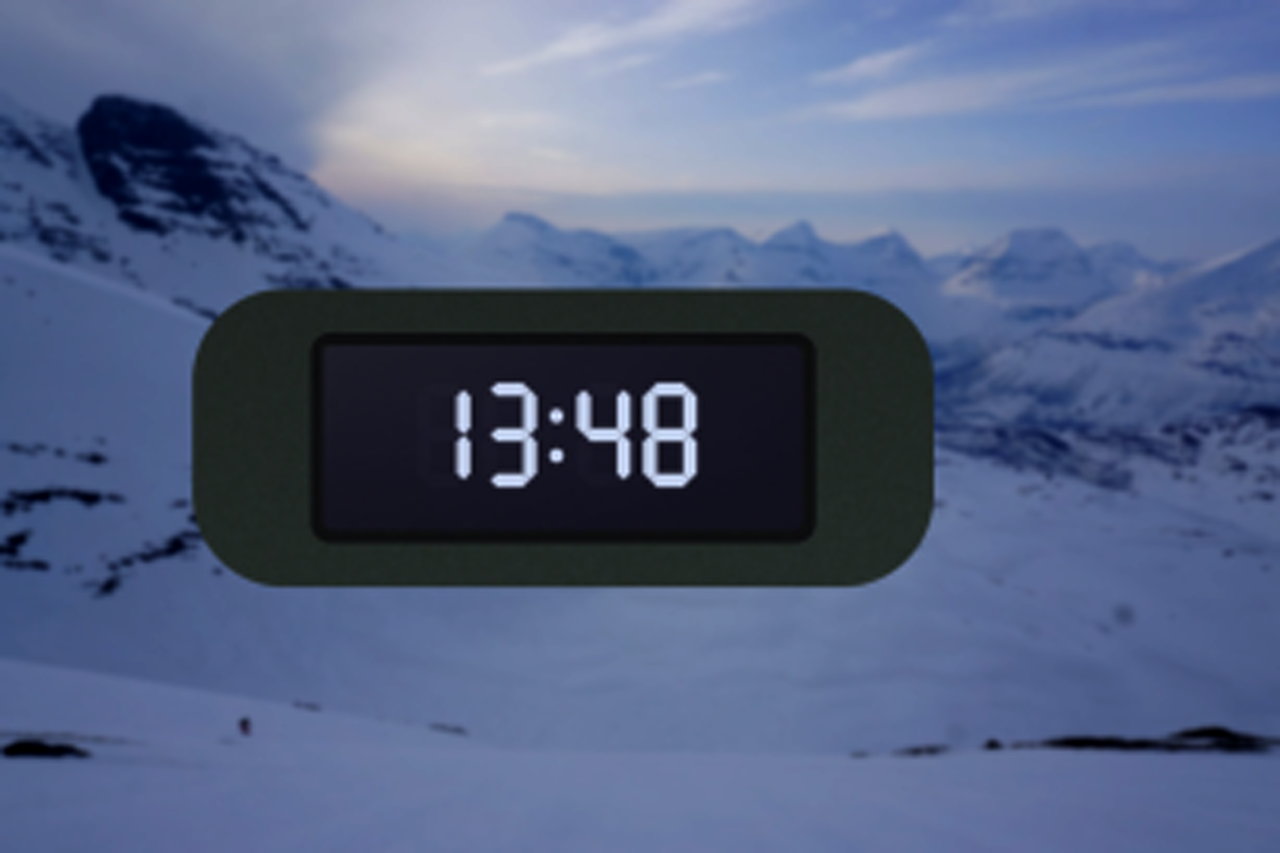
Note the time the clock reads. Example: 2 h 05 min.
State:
13 h 48 min
